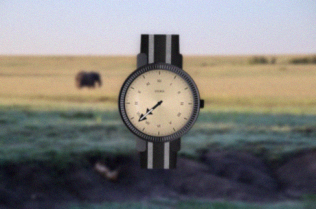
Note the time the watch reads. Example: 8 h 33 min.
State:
7 h 38 min
